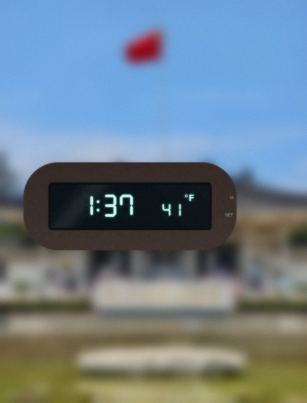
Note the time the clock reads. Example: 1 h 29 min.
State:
1 h 37 min
